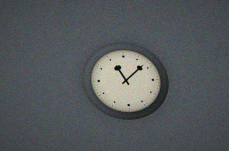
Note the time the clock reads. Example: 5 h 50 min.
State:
11 h 08 min
